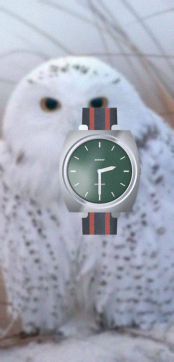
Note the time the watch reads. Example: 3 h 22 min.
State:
2 h 30 min
